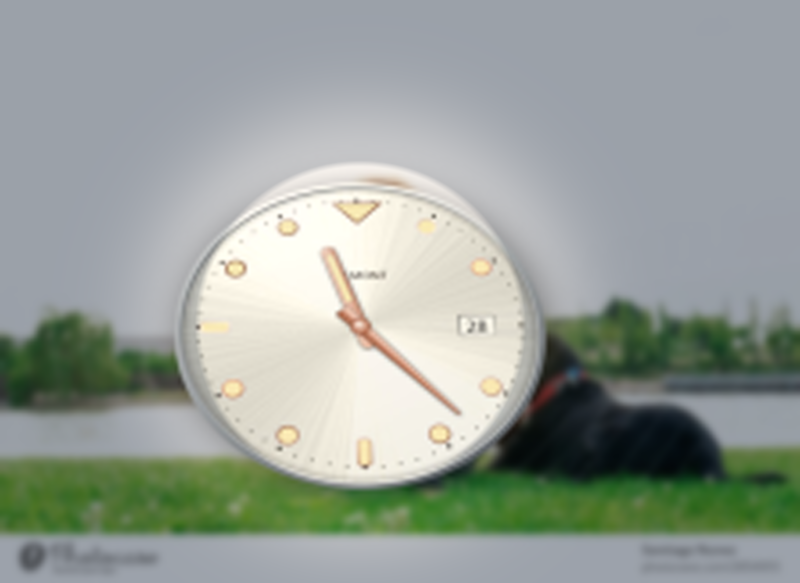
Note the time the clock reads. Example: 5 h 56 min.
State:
11 h 23 min
